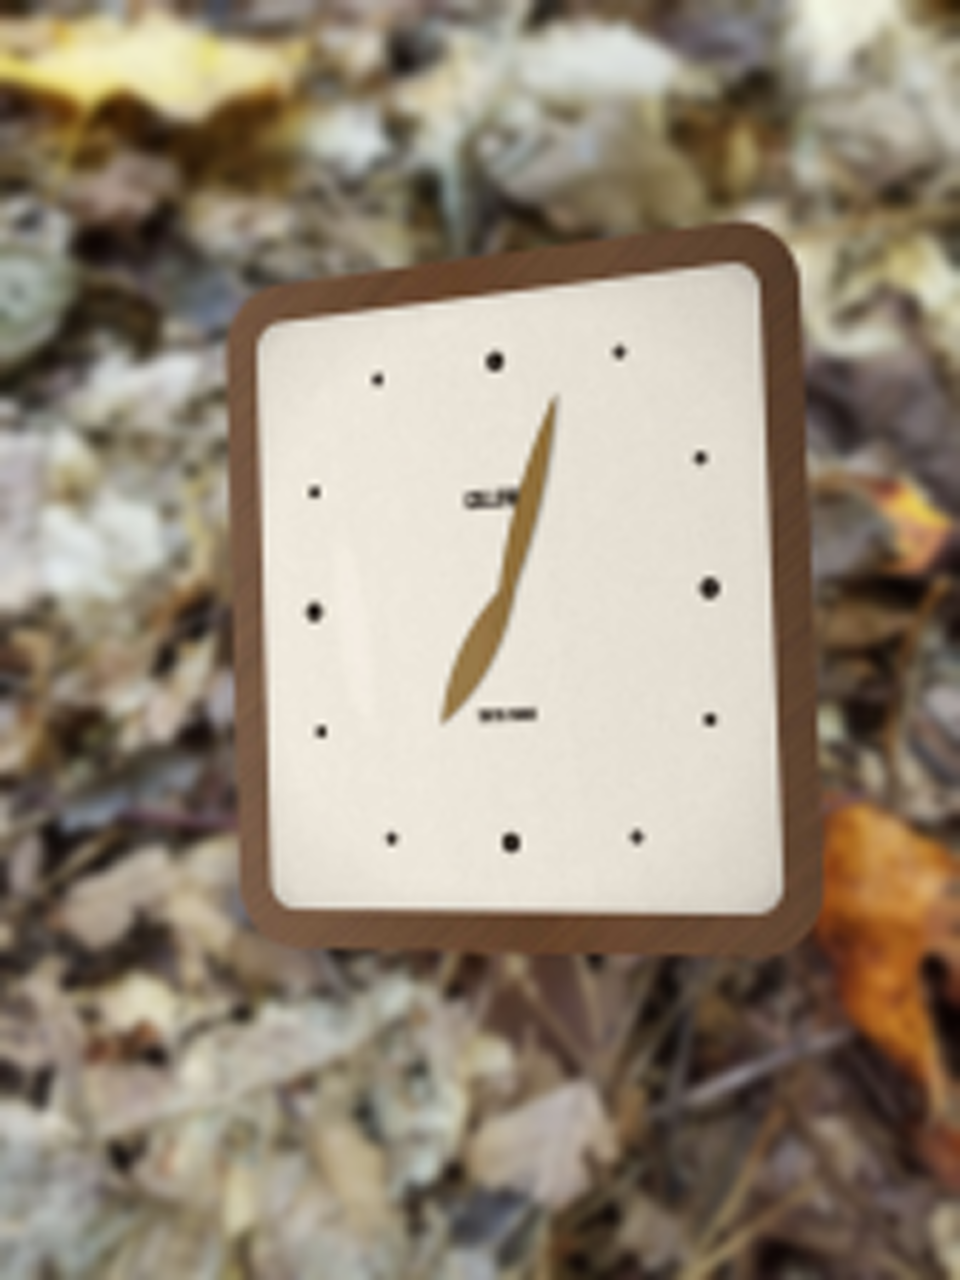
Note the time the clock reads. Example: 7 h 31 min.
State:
7 h 03 min
